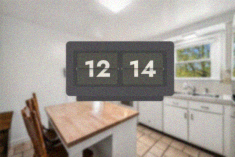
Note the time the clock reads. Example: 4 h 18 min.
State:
12 h 14 min
